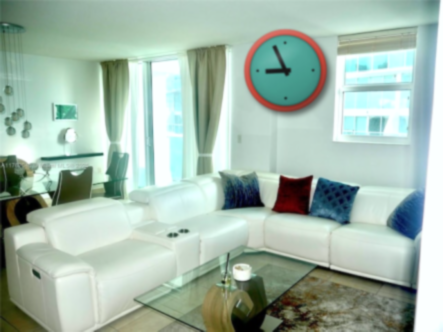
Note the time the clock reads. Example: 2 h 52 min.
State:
8 h 56 min
